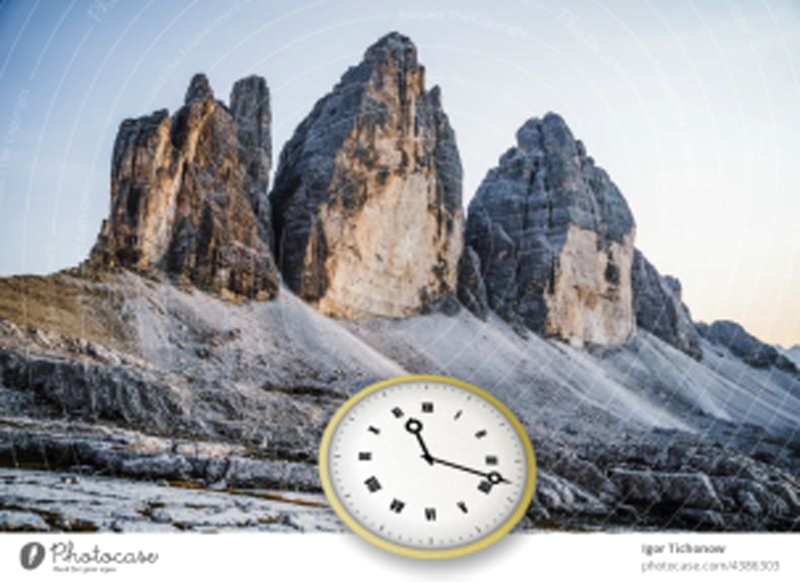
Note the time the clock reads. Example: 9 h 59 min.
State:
11 h 18 min
